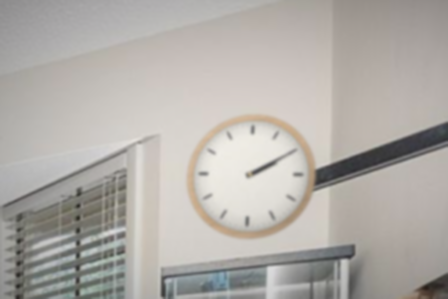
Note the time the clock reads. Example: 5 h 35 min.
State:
2 h 10 min
